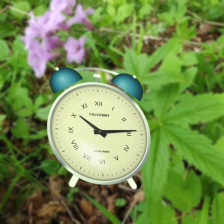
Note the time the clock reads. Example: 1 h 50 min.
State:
10 h 14 min
